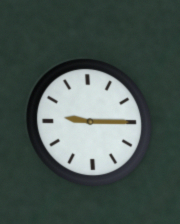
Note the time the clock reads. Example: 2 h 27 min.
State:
9 h 15 min
